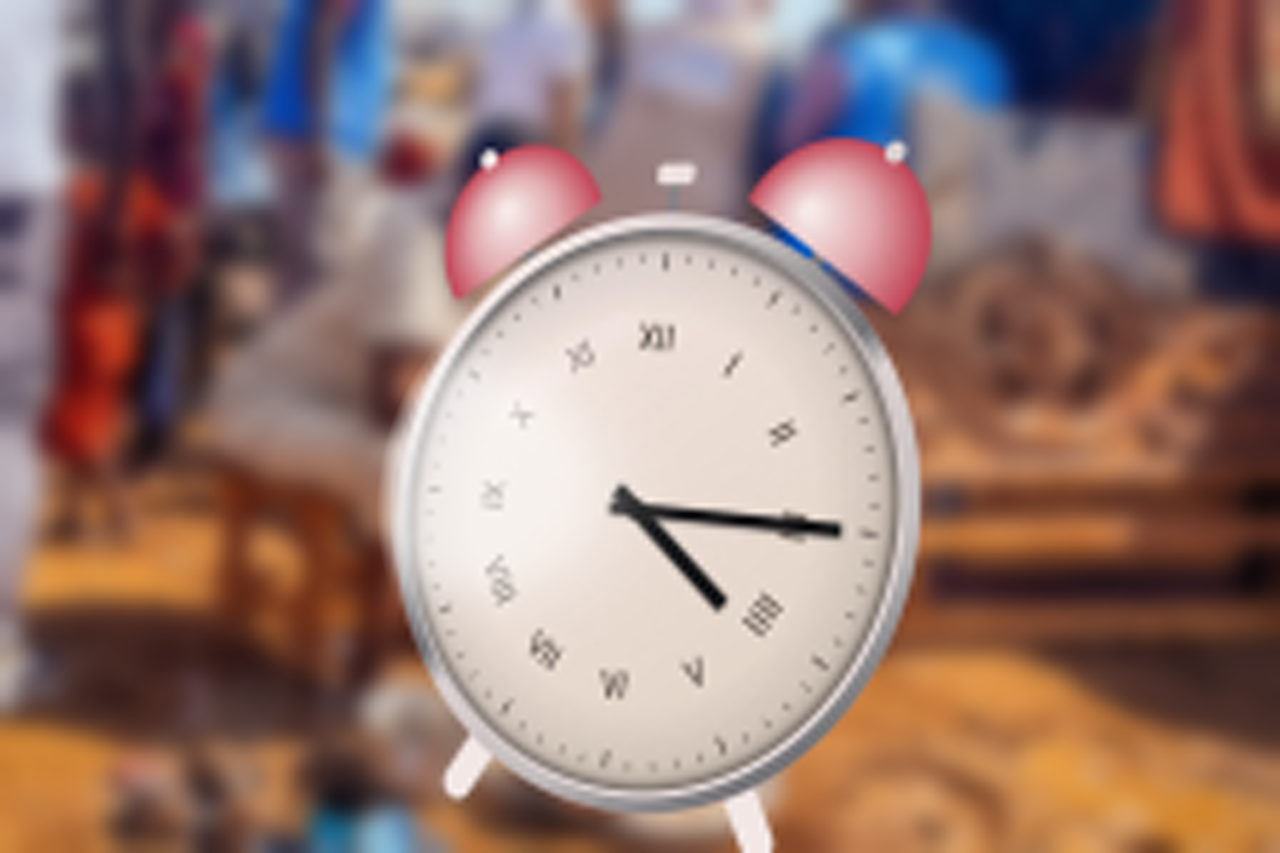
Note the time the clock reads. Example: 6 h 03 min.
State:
4 h 15 min
